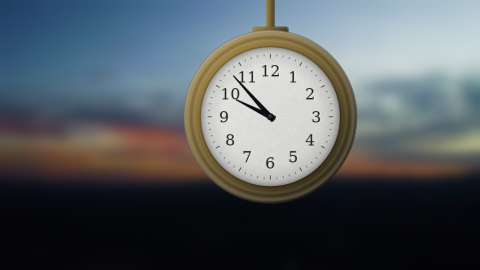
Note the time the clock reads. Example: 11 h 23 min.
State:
9 h 53 min
